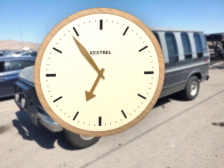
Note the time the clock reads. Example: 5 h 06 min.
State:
6 h 54 min
